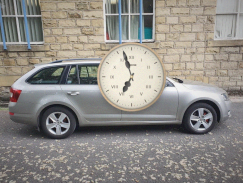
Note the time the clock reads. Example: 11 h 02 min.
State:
6 h 57 min
